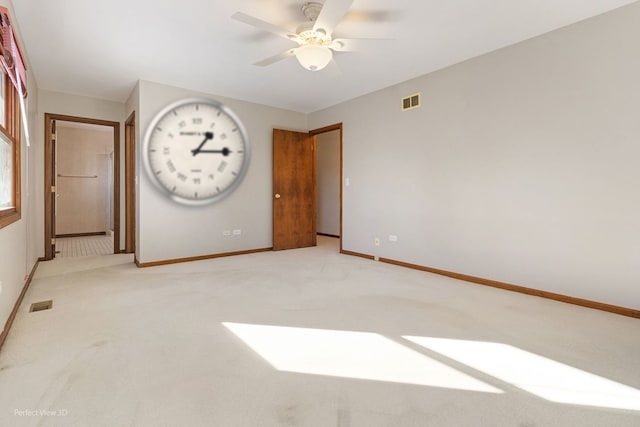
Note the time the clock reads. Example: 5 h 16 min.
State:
1 h 15 min
